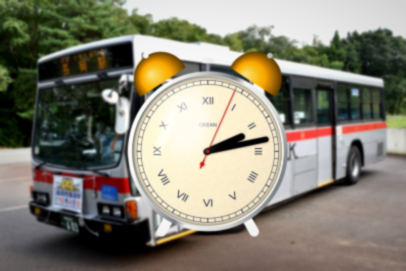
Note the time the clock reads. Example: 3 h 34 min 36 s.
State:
2 h 13 min 04 s
